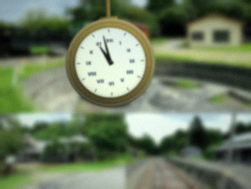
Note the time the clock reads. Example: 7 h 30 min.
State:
10 h 58 min
